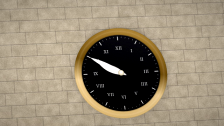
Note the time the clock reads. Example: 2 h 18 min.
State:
9 h 50 min
